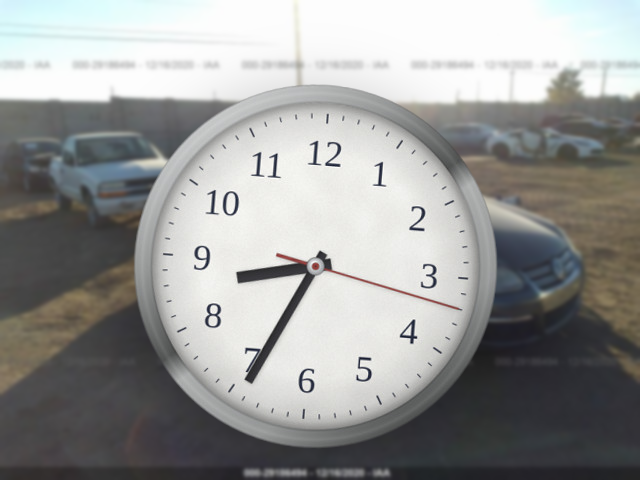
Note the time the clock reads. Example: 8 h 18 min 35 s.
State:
8 h 34 min 17 s
